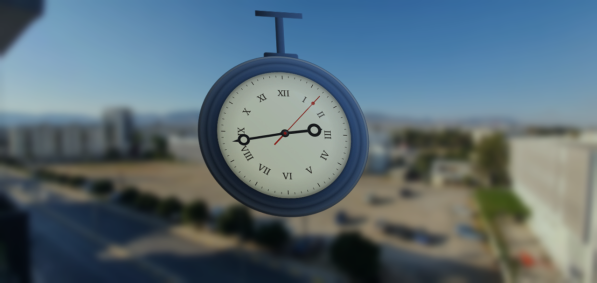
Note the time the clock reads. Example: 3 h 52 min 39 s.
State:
2 h 43 min 07 s
